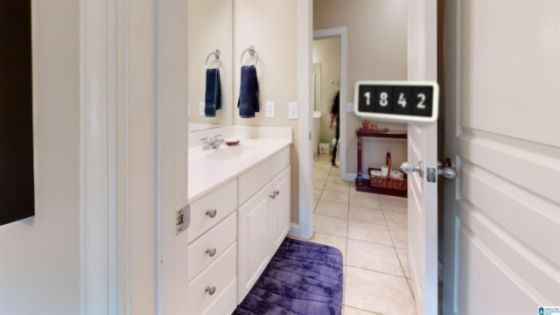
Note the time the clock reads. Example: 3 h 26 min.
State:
18 h 42 min
